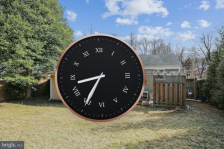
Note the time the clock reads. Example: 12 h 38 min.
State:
8 h 35 min
